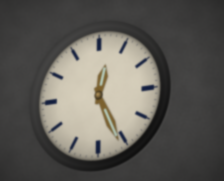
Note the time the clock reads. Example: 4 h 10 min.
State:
12 h 26 min
